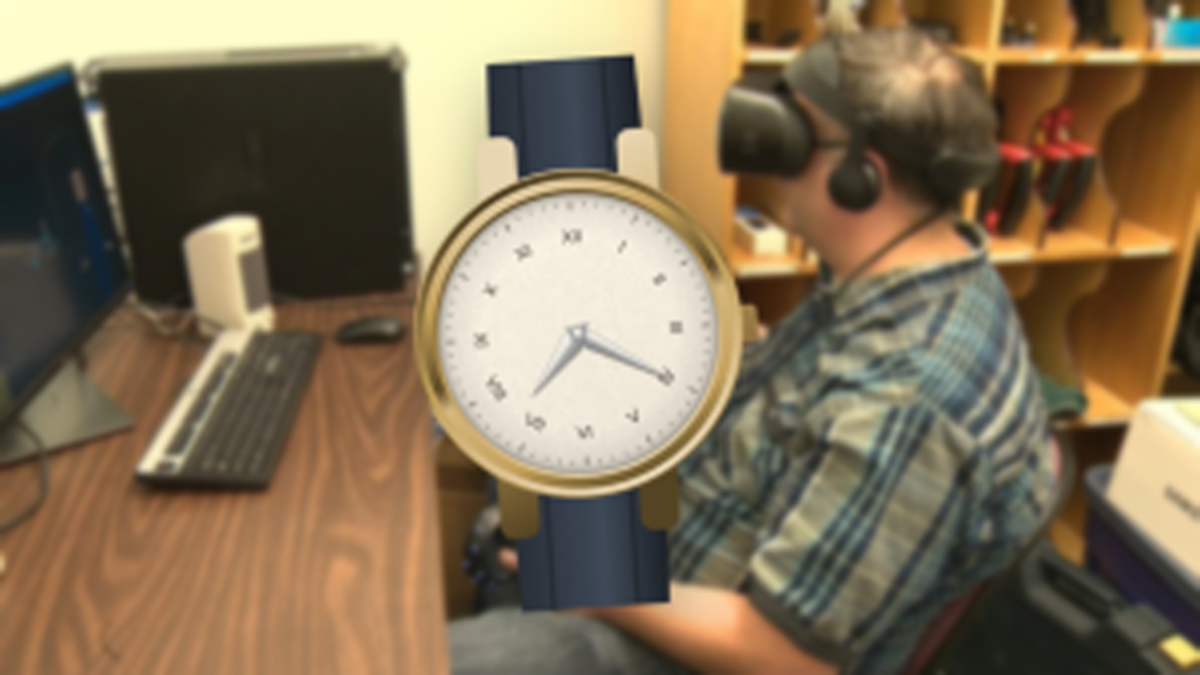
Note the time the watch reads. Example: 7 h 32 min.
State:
7 h 20 min
